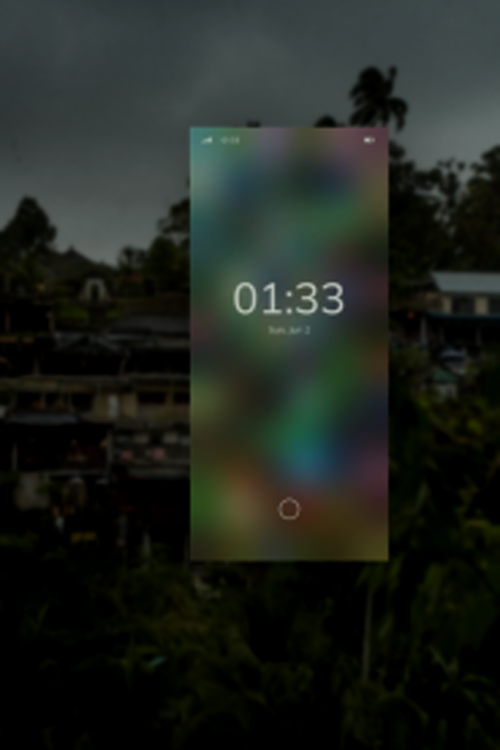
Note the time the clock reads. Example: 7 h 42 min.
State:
1 h 33 min
